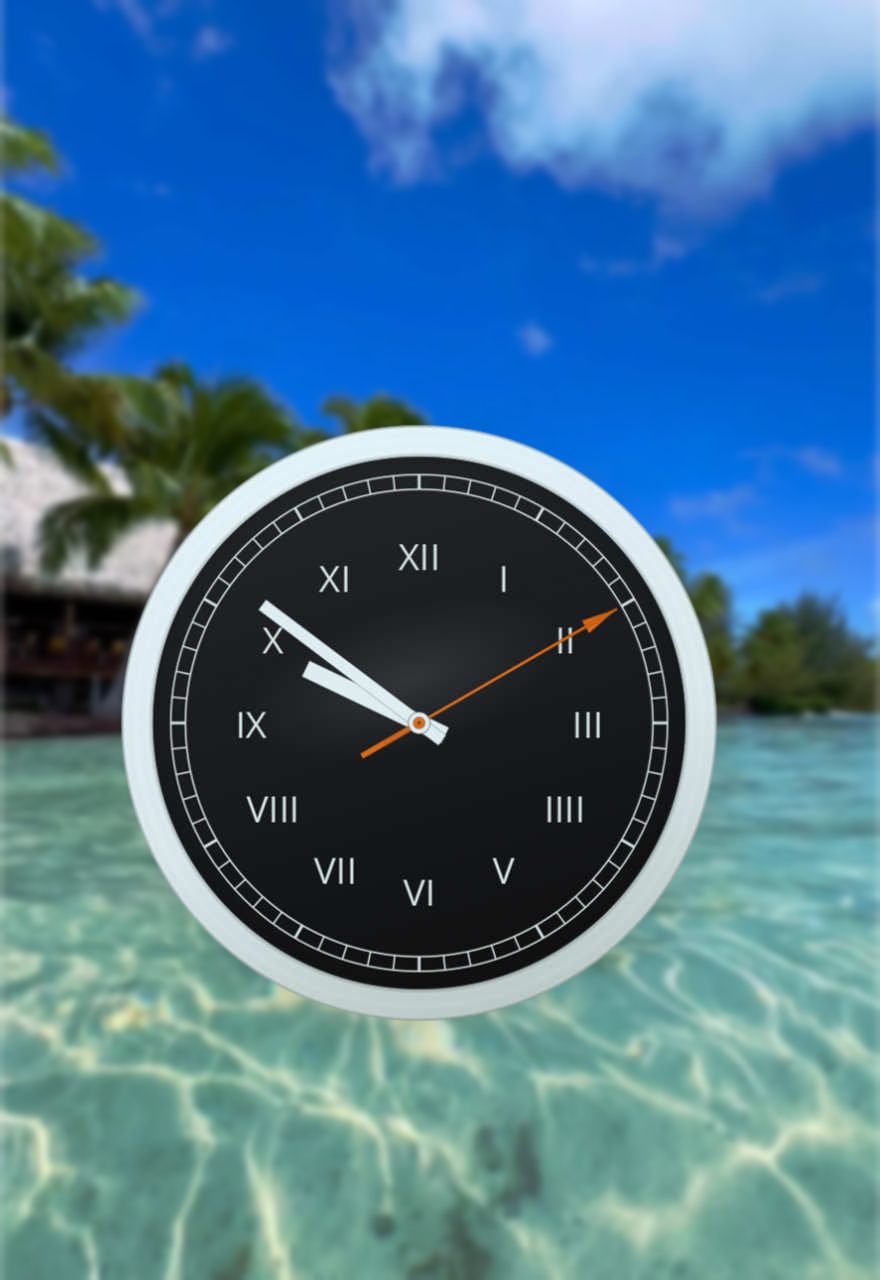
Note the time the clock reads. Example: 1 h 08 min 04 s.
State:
9 h 51 min 10 s
